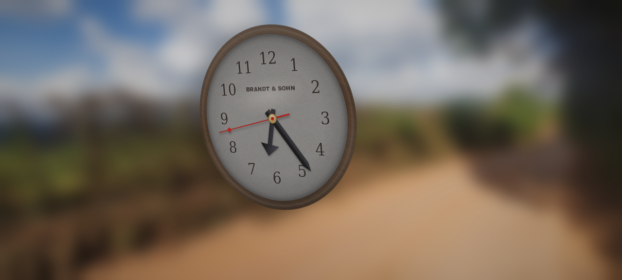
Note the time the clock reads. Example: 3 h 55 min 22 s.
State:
6 h 23 min 43 s
